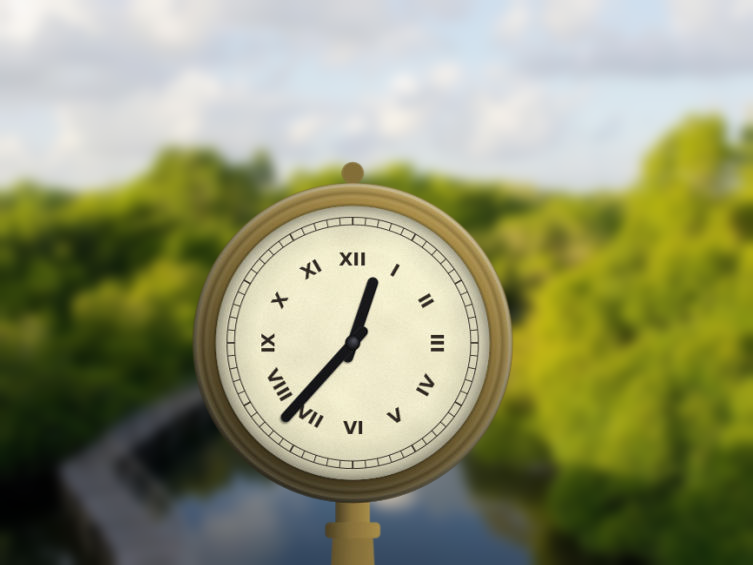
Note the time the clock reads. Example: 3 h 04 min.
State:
12 h 37 min
